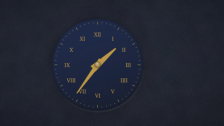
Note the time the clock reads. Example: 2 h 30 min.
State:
1 h 36 min
